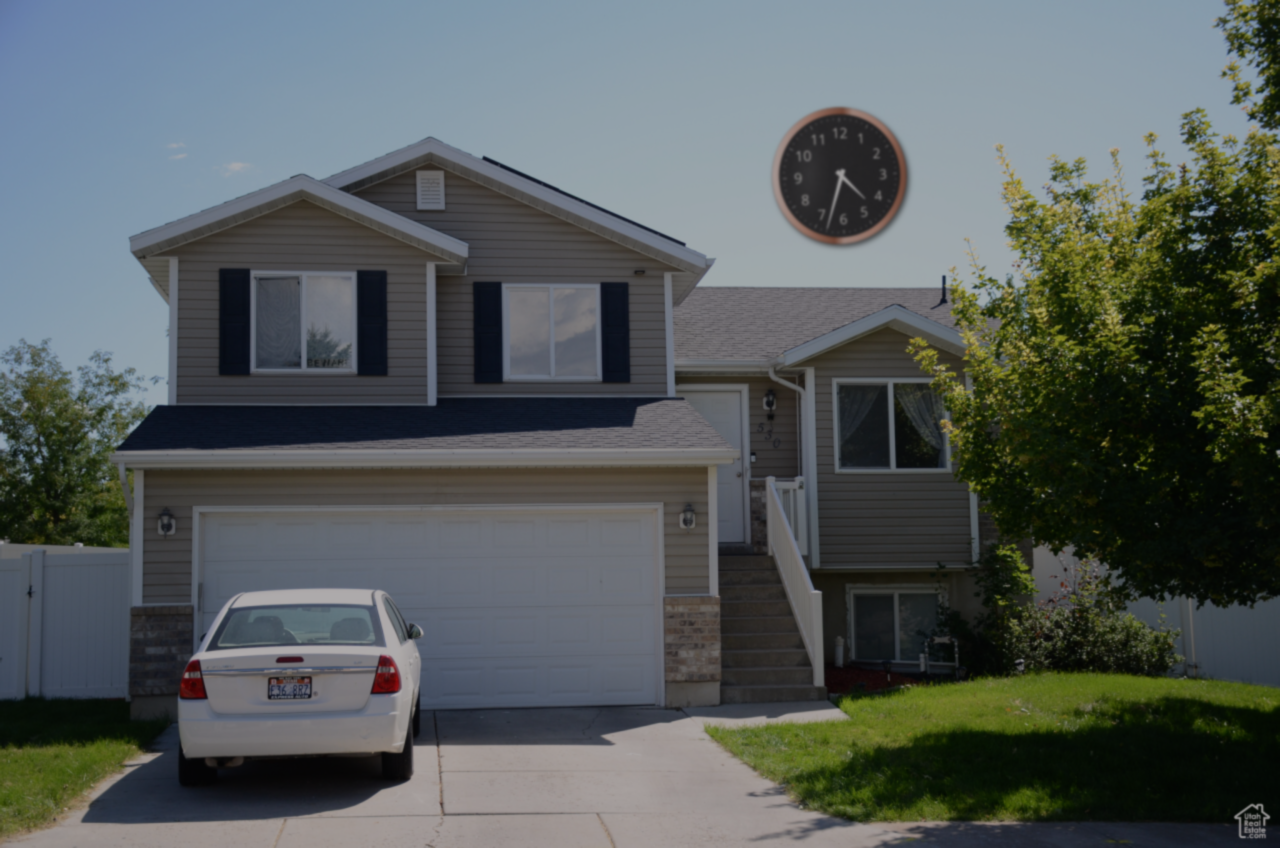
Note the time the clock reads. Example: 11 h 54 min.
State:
4 h 33 min
